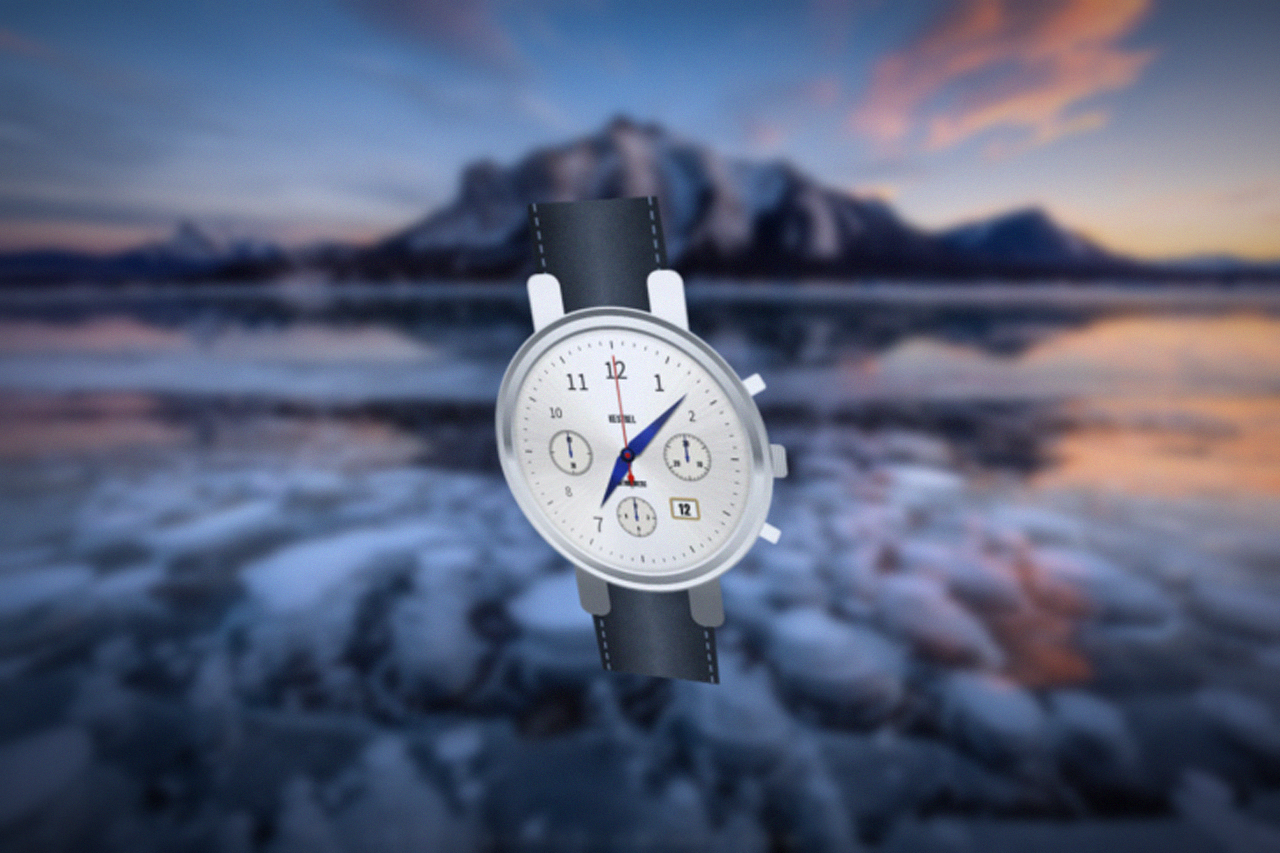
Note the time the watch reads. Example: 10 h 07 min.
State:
7 h 08 min
